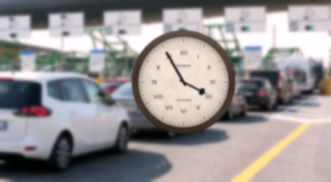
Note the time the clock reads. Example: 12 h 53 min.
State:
3 h 55 min
